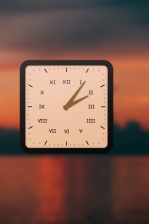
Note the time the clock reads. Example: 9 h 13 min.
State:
2 h 06 min
